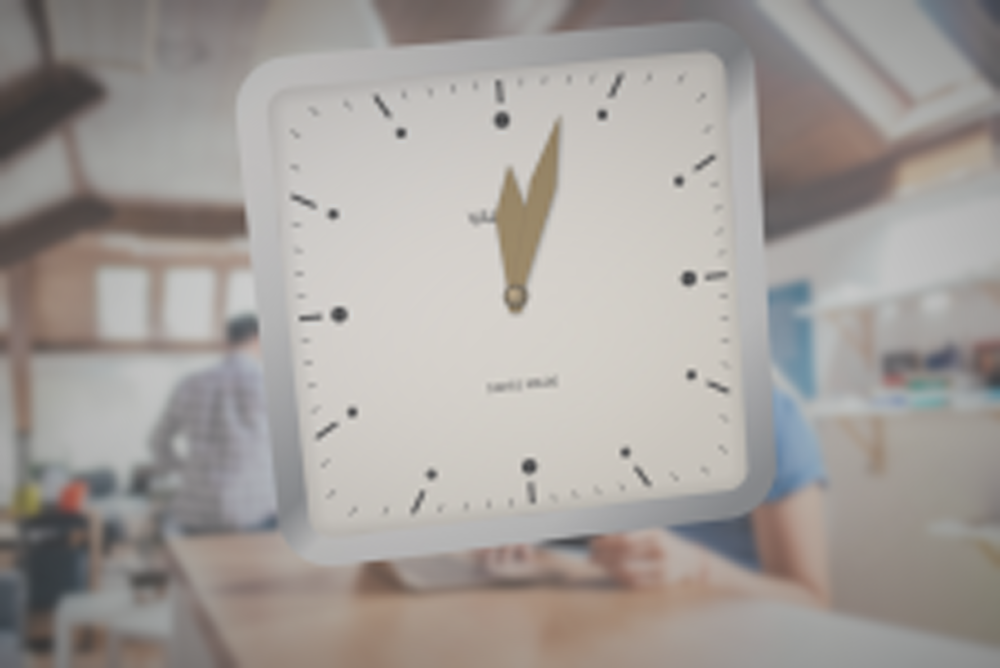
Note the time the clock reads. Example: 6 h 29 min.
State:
12 h 03 min
